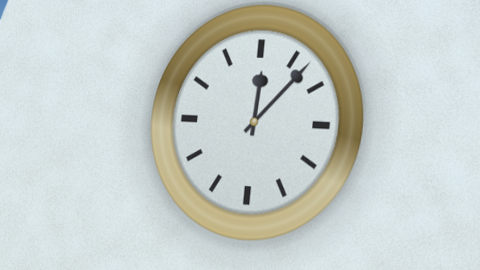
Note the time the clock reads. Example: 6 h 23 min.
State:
12 h 07 min
